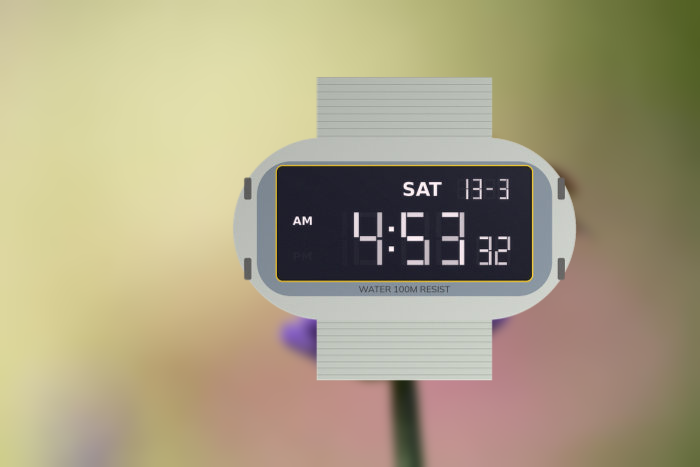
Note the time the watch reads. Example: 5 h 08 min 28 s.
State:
4 h 53 min 32 s
